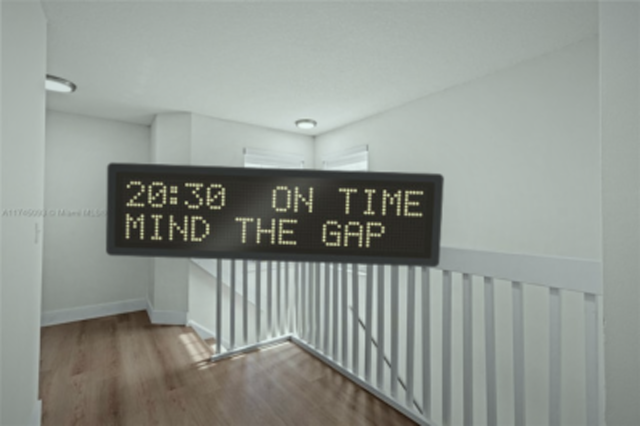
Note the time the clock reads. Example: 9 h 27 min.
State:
20 h 30 min
